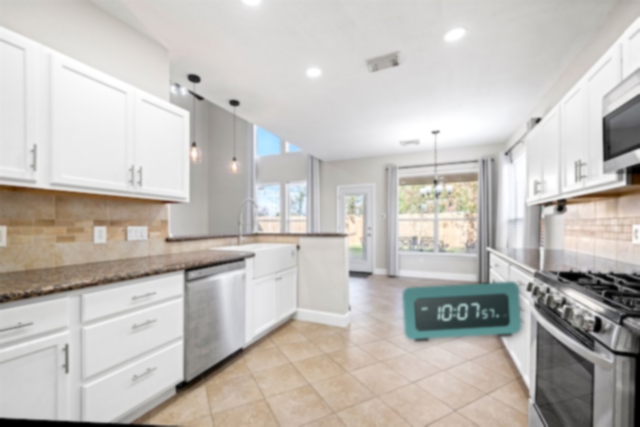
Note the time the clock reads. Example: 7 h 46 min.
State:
10 h 07 min
